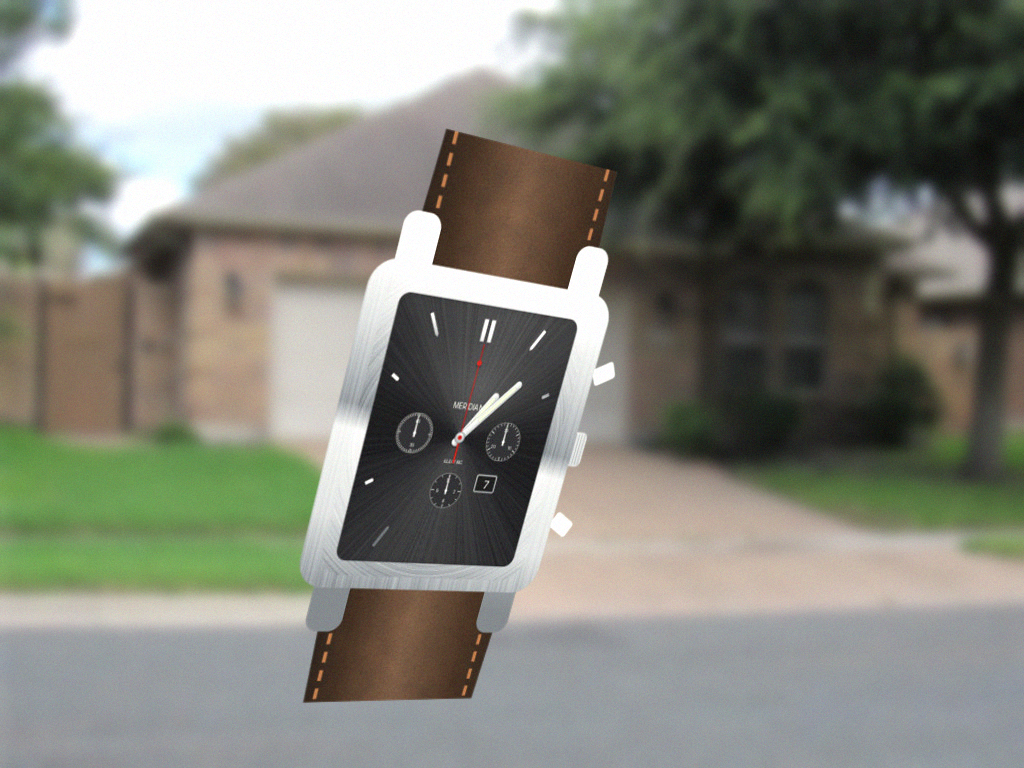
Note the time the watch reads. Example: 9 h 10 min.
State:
1 h 07 min
